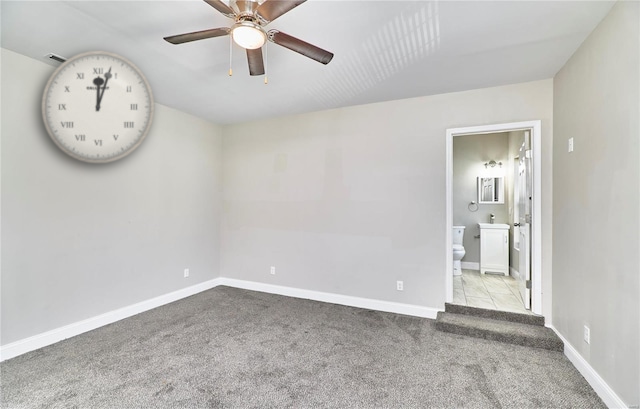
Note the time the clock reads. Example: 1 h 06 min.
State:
12 h 03 min
